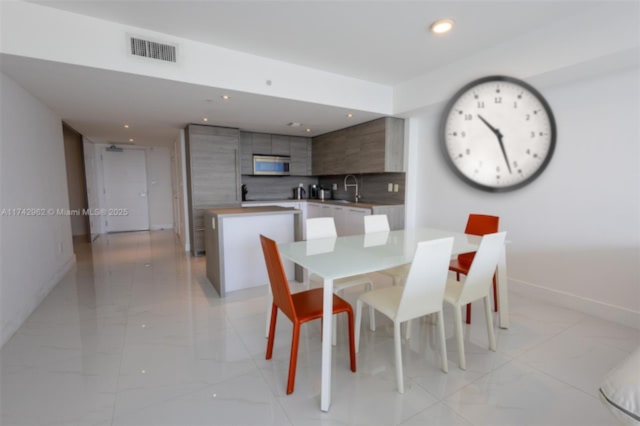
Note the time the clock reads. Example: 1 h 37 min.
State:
10 h 27 min
